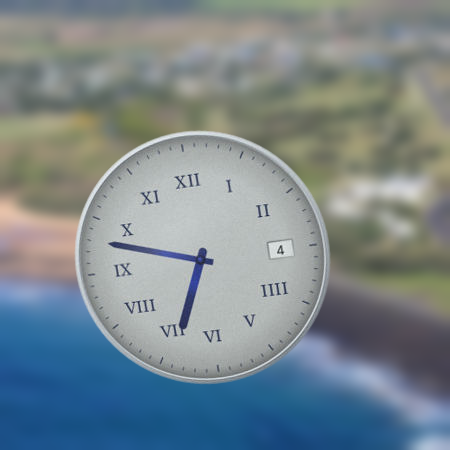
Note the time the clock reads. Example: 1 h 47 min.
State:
6 h 48 min
